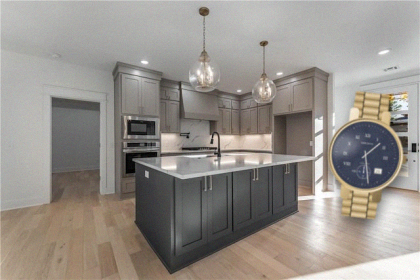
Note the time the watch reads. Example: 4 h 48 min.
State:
1 h 28 min
